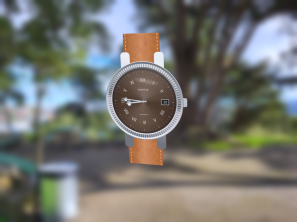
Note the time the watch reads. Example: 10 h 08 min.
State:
8 h 46 min
